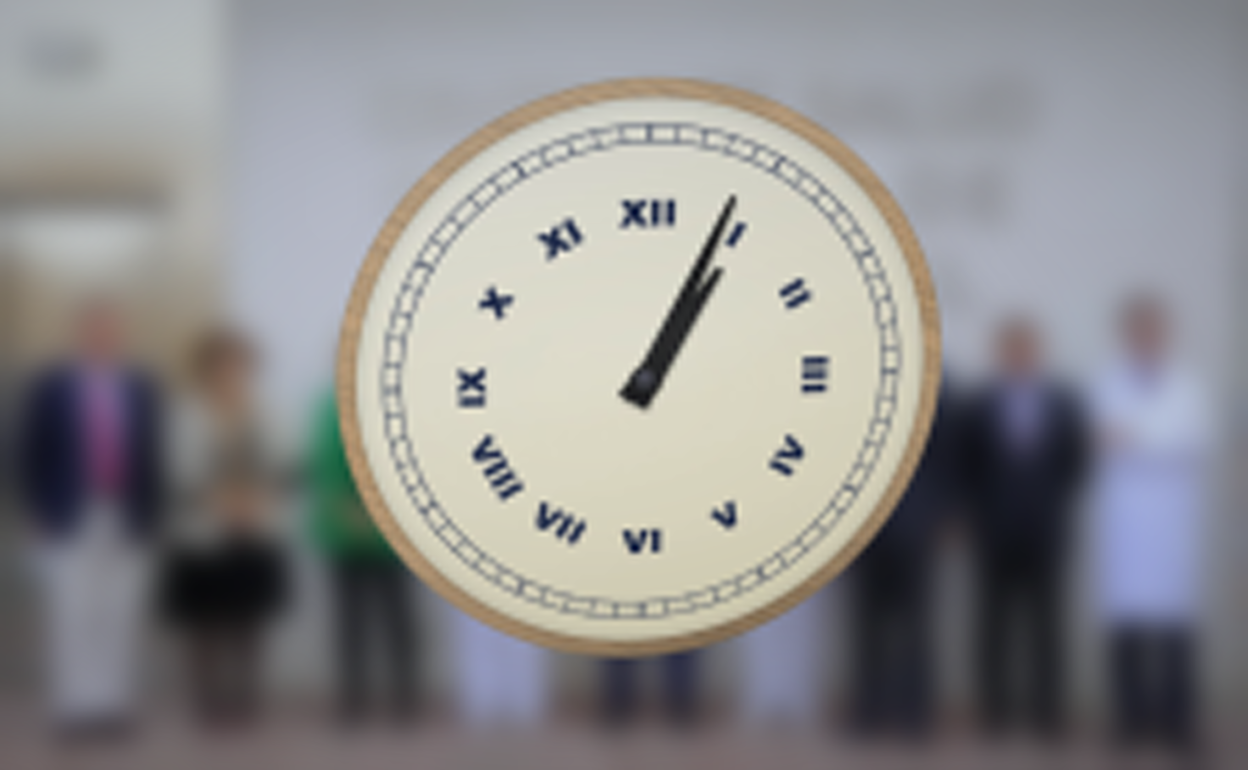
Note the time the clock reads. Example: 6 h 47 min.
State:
1 h 04 min
